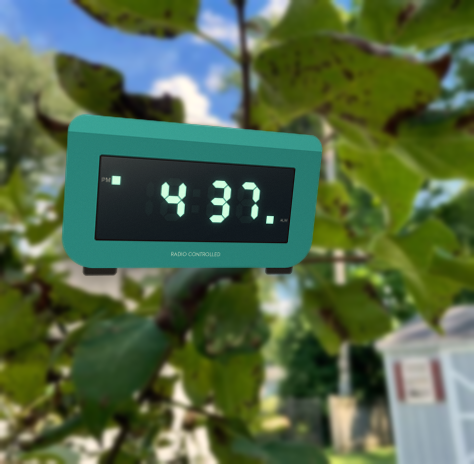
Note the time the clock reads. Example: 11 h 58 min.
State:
4 h 37 min
